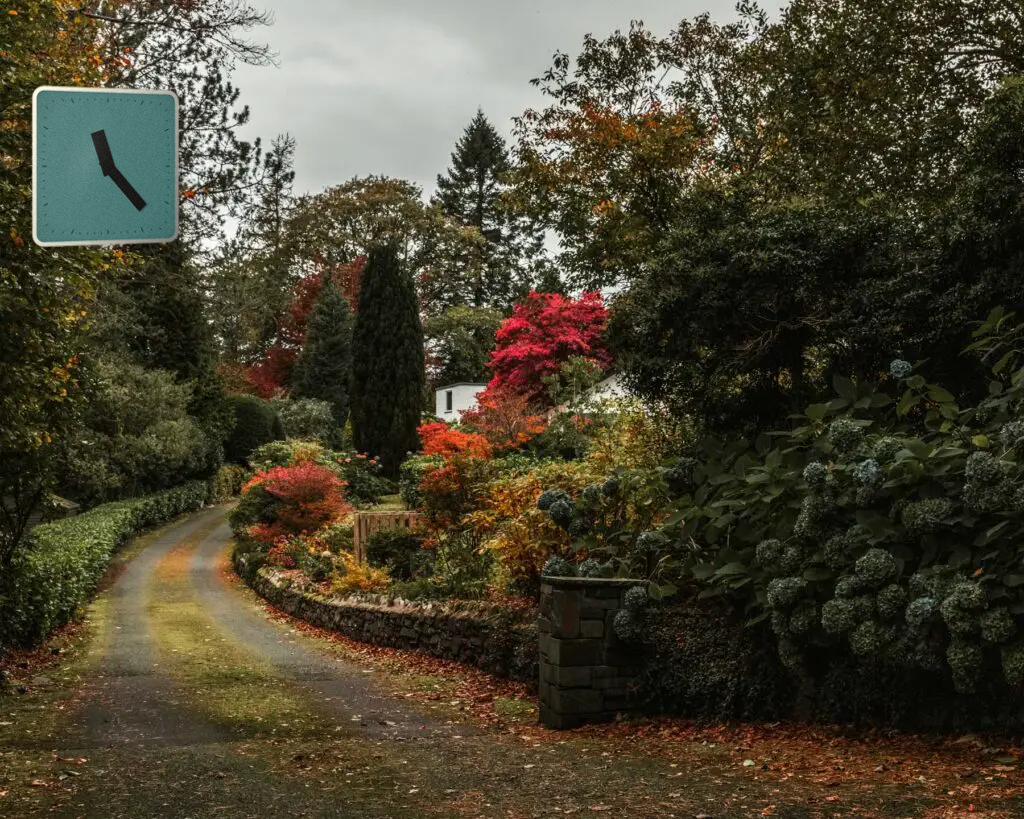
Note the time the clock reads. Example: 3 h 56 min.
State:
11 h 23 min
